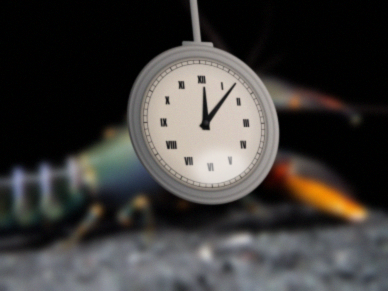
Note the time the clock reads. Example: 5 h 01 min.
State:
12 h 07 min
